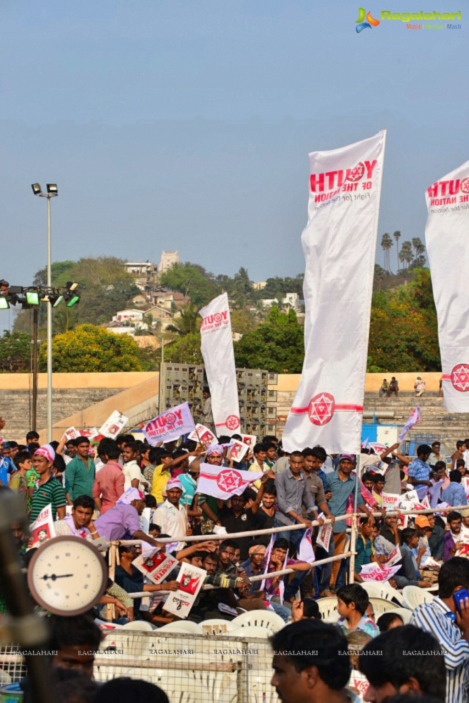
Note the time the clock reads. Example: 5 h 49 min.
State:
8 h 44 min
